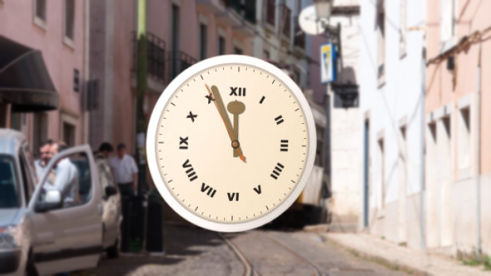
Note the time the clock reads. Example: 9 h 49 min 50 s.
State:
11 h 55 min 55 s
